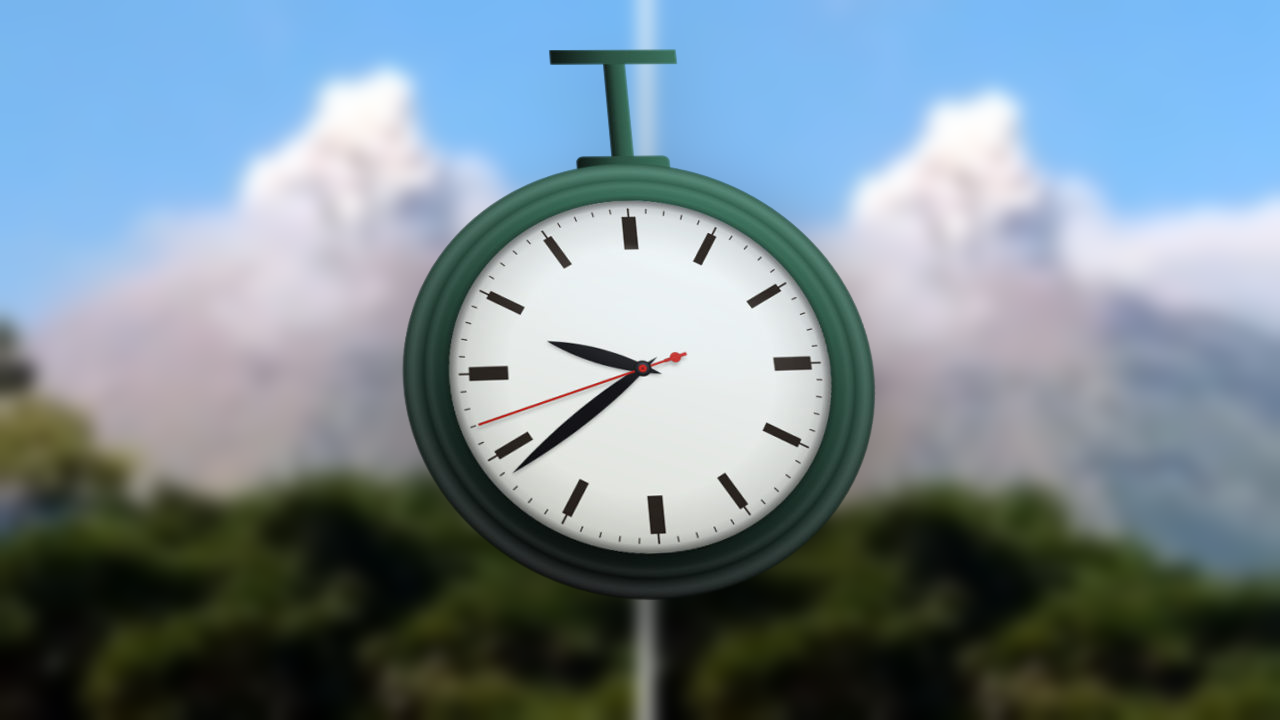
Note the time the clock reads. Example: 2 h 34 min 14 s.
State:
9 h 38 min 42 s
